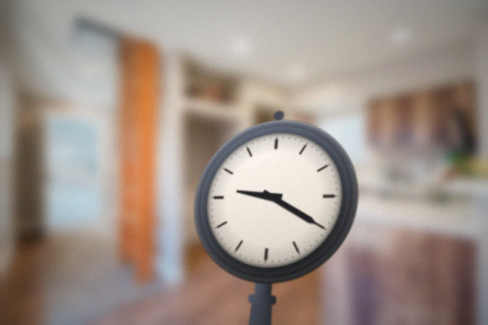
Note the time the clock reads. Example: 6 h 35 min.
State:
9 h 20 min
